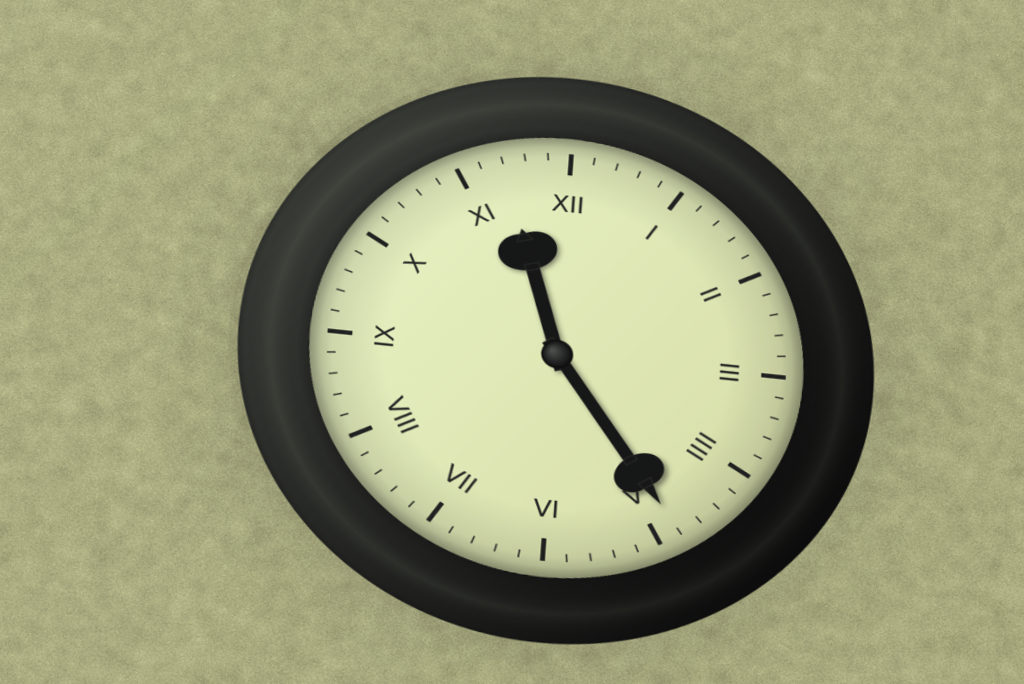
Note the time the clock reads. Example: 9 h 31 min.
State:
11 h 24 min
